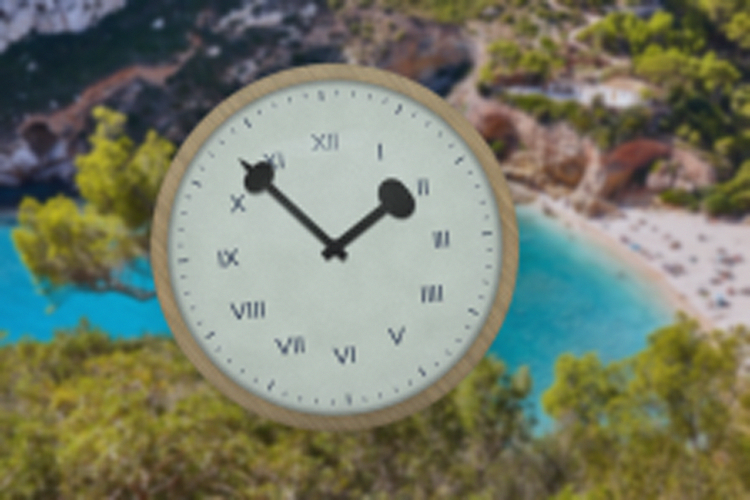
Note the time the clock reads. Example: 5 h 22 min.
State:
1 h 53 min
